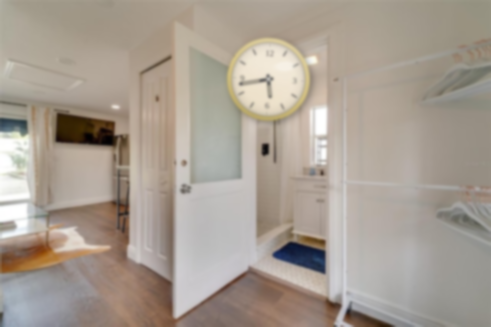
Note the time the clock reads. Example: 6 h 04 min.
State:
5 h 43 min
